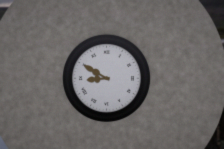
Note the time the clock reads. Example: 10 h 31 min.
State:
8 h 50 min
